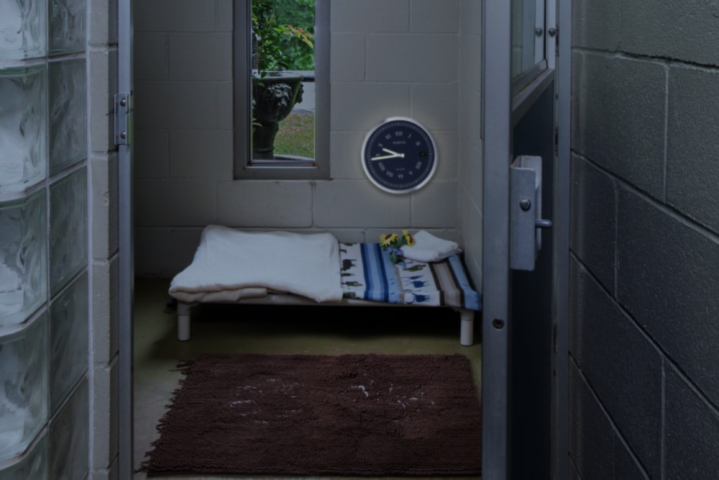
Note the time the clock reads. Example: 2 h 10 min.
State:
9 h 44 min
